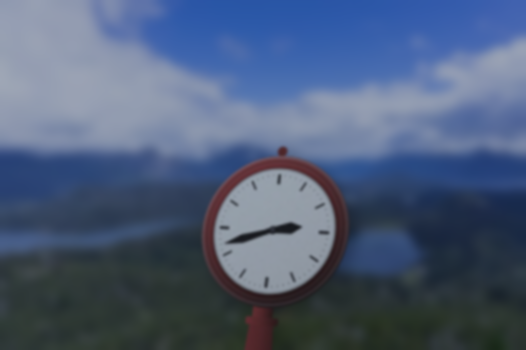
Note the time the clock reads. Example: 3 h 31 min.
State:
2 h 42 min
